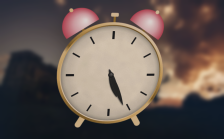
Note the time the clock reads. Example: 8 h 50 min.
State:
5 h 26 min
